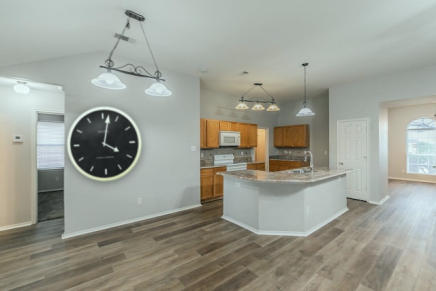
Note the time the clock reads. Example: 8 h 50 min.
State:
4 h 02 min
